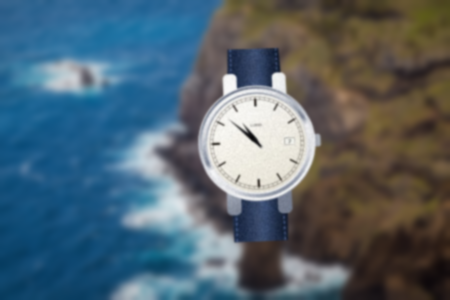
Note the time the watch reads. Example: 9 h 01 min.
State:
10 h 52 min
